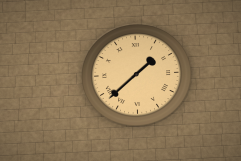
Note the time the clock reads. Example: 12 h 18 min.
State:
1 h 38 min
